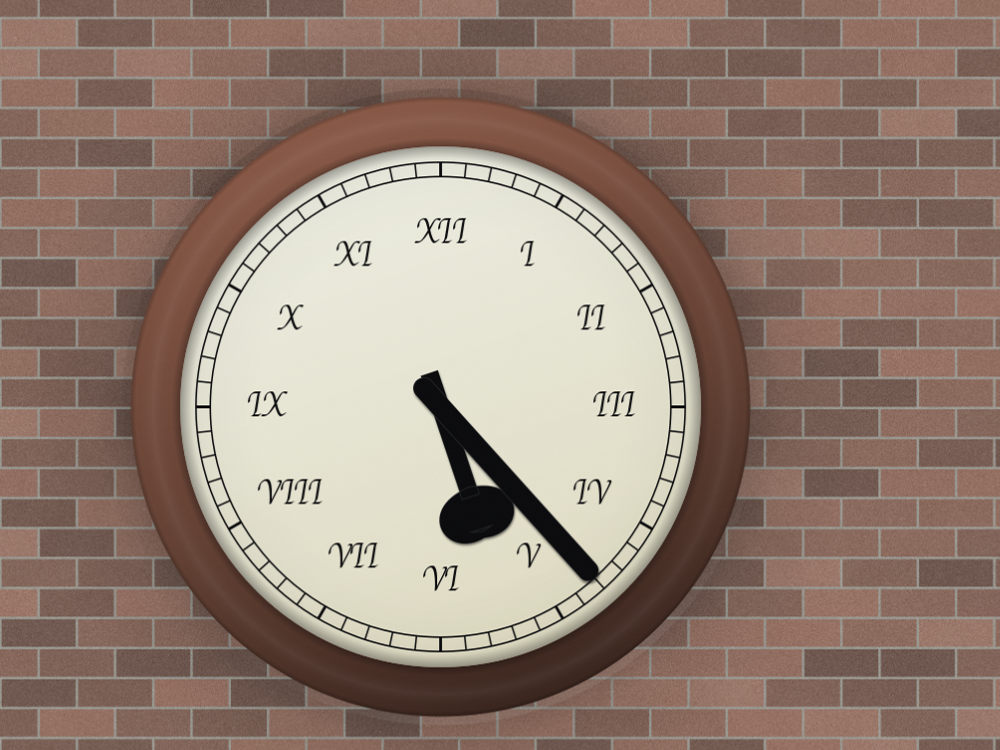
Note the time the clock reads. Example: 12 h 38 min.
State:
5 h 23 min
